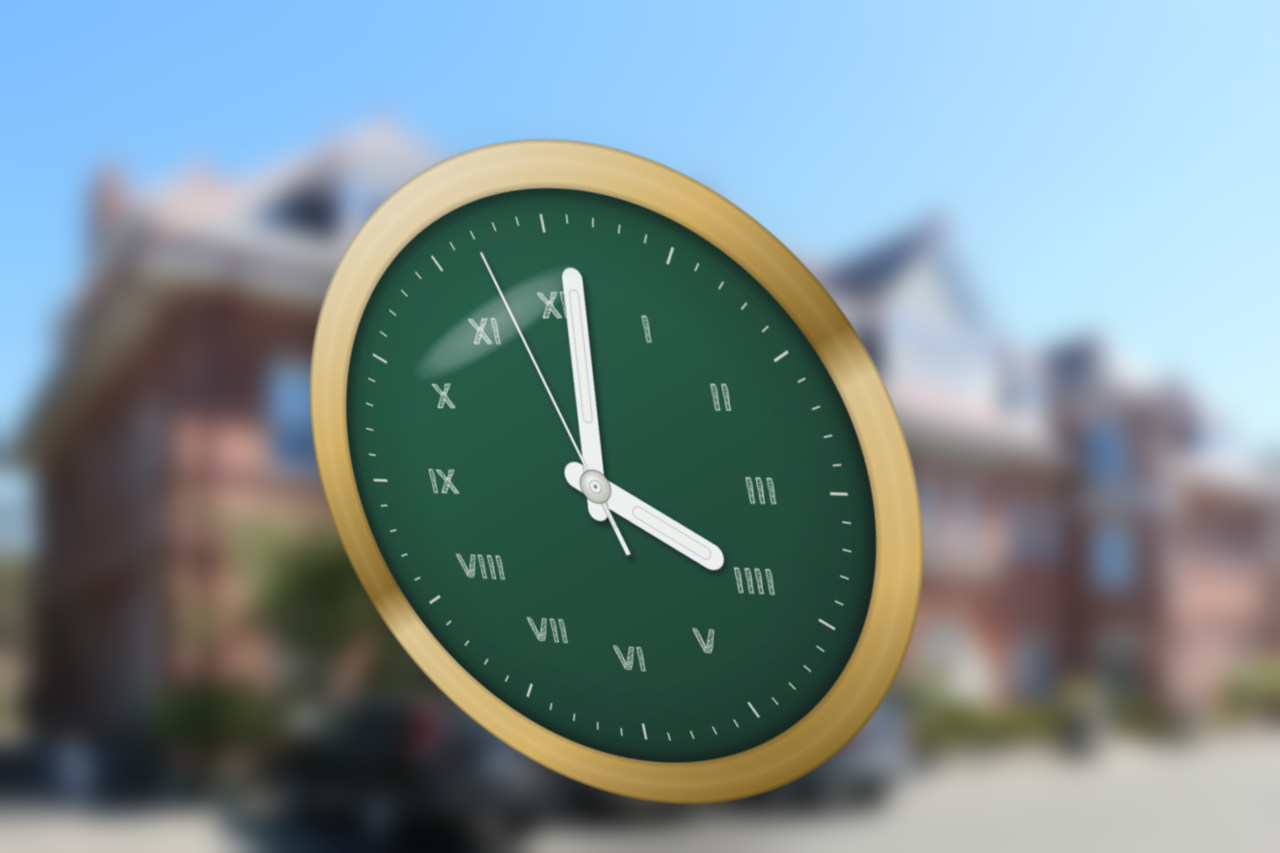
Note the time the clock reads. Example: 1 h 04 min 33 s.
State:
4 h 00 min 57 s
